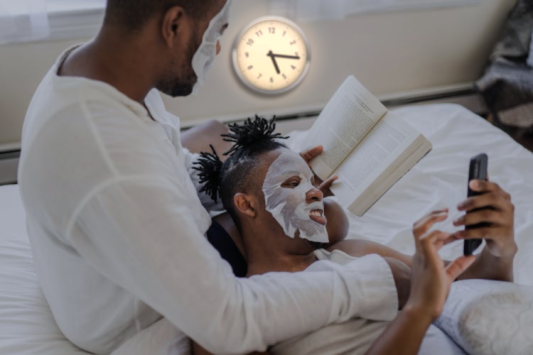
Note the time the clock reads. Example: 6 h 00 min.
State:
5 h 16 min
